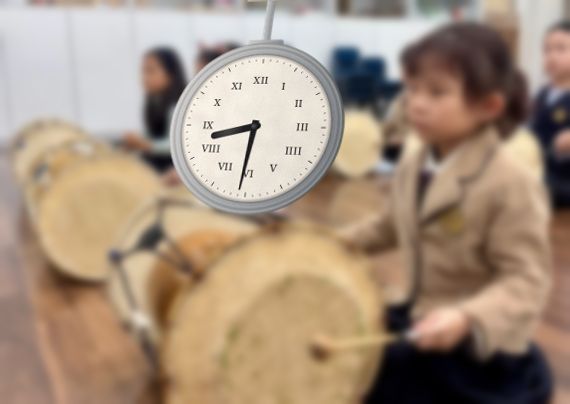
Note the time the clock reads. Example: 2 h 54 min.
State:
8 h 31 min
